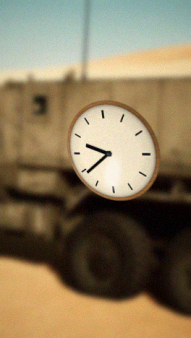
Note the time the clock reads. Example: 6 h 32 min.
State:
9 h 39 min
